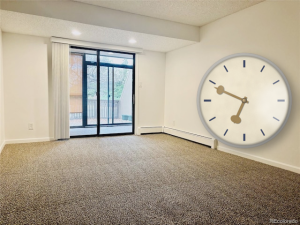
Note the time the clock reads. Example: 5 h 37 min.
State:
6 h 49 min
